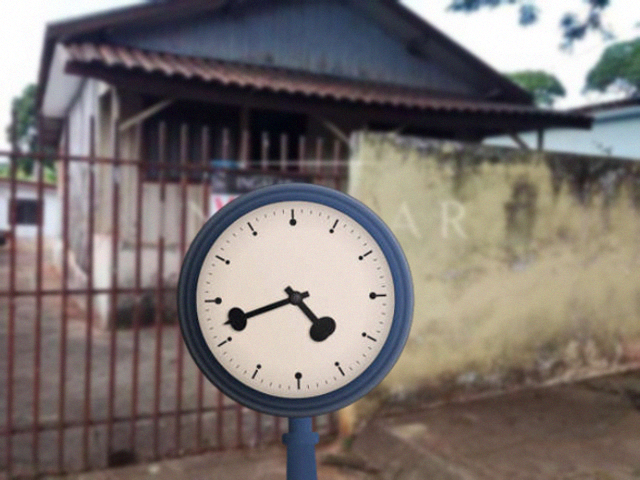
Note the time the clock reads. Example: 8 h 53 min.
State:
4 h 42 min
